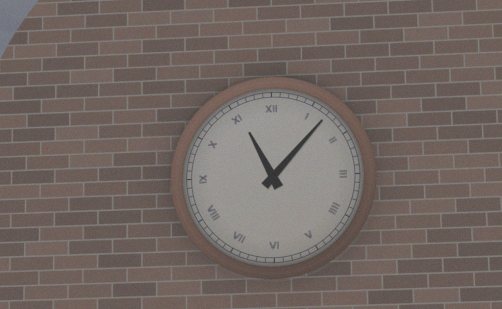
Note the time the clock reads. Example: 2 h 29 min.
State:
11 h 07 min
